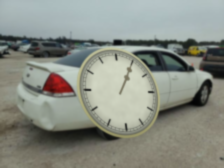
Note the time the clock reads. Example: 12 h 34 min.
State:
1 h 05 min
